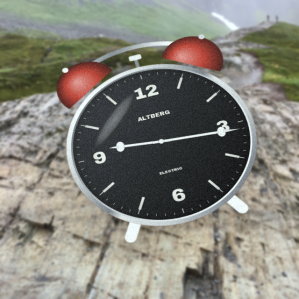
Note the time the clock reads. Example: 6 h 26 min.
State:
9 h 16 min
